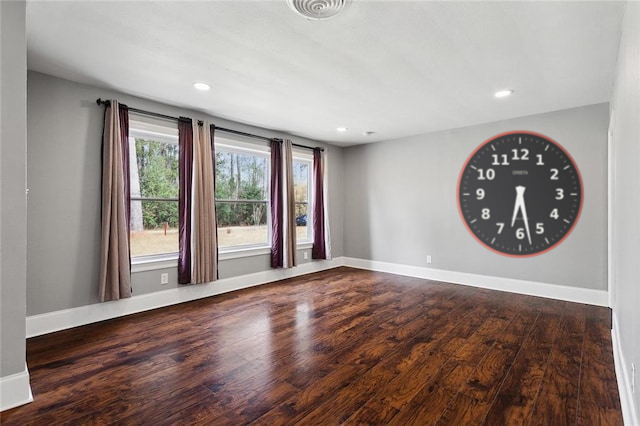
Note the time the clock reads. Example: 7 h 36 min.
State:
6 h 28 min
